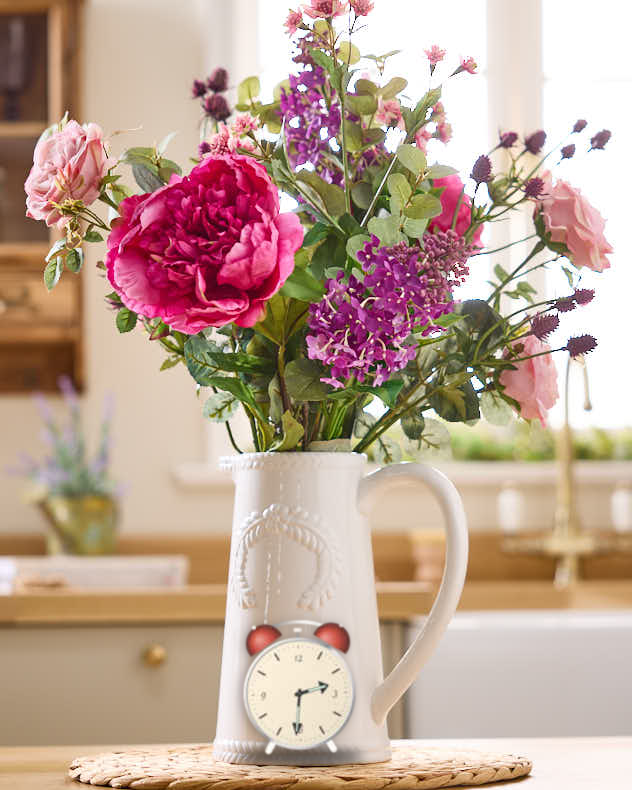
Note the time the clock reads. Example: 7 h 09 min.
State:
2 h 31 min
